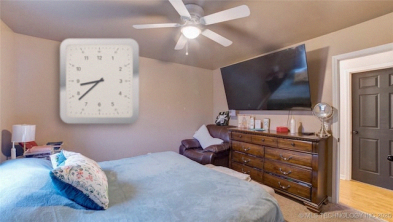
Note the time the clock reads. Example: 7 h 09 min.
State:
8 h 38 min
